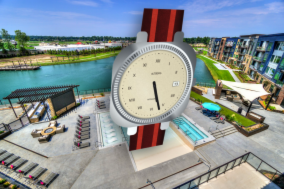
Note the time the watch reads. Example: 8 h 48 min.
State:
5 h 27 min
